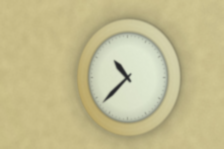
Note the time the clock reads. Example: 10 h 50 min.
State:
10 h 38 min
